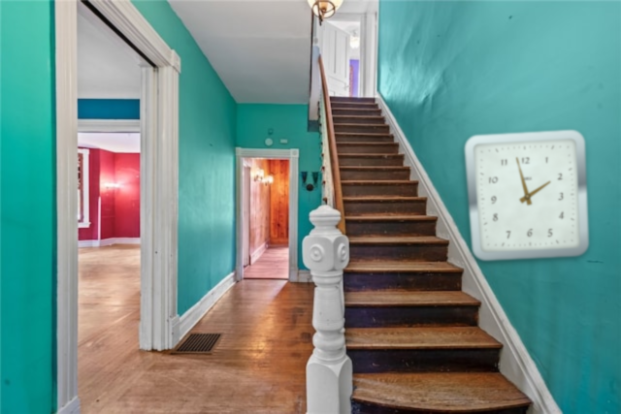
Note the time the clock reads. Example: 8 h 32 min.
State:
1 h 58 min
